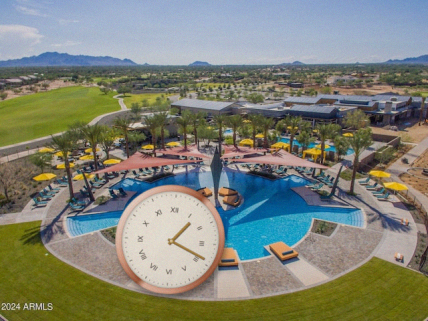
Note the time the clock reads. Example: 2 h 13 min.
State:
1 h 19 min
